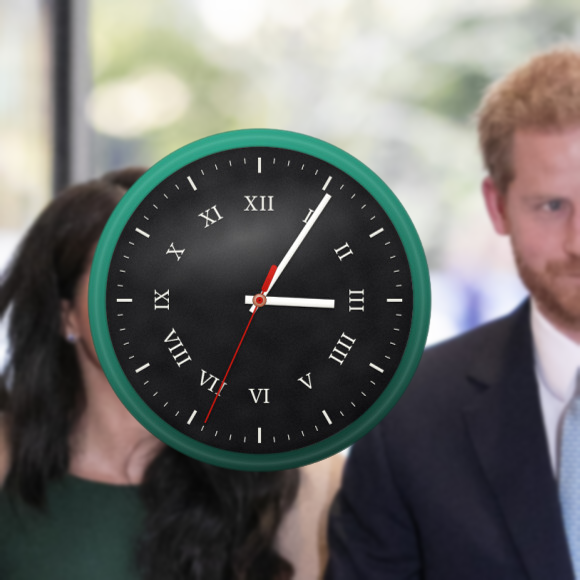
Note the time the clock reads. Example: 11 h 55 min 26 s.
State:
3 h 05 min 34 s
